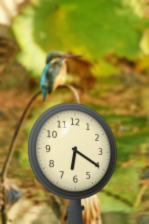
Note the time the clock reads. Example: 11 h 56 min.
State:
6 h 20 min
